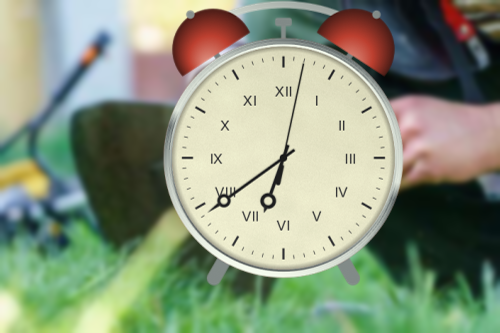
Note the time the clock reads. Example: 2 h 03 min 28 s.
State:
6 h 39 min 02 s
